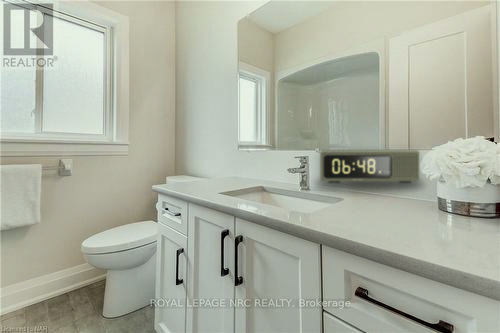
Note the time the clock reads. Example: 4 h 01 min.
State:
6 h 48 min
